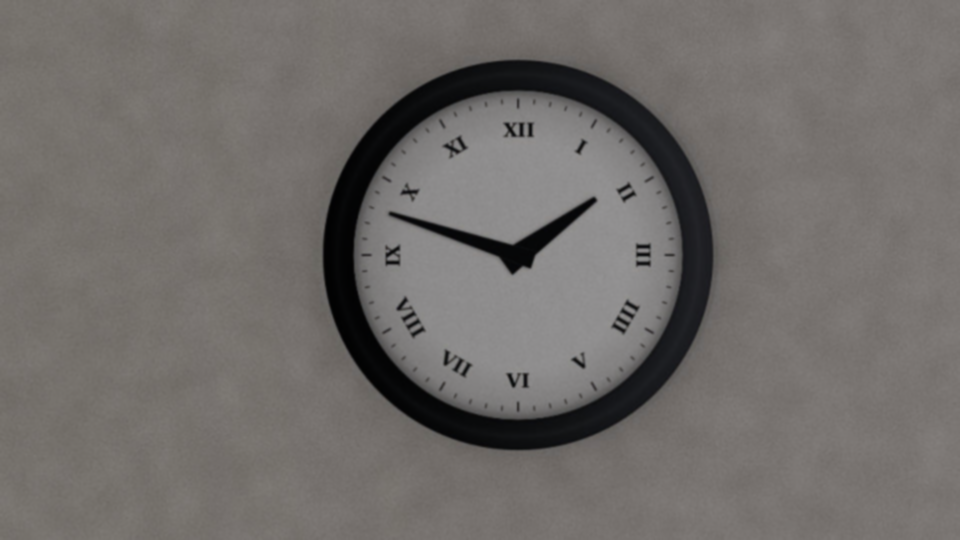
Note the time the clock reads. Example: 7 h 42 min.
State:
1 h 48 min
